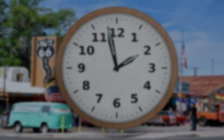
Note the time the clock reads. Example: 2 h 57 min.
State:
1 h 58 min
